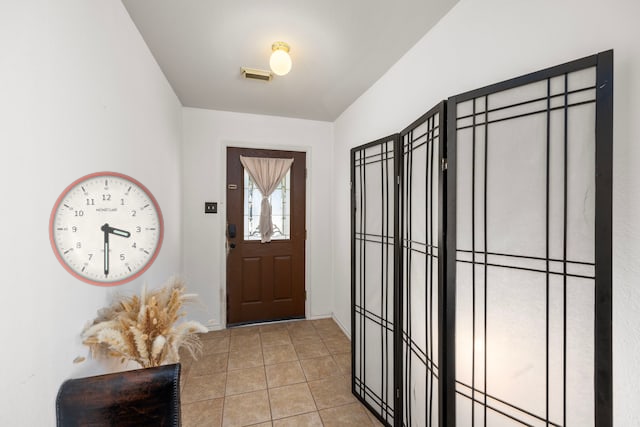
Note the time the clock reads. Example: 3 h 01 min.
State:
3 h 30 min
